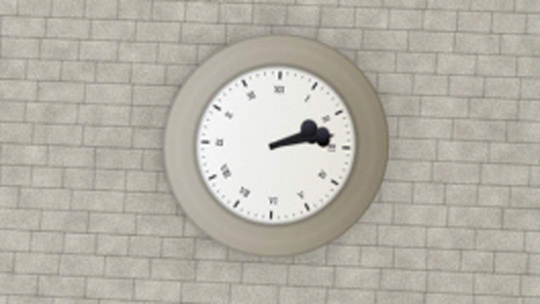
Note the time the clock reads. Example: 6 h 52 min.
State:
2 h 13 min
